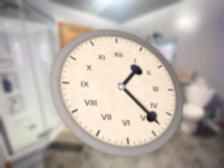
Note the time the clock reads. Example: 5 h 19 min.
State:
1 h 23 min
